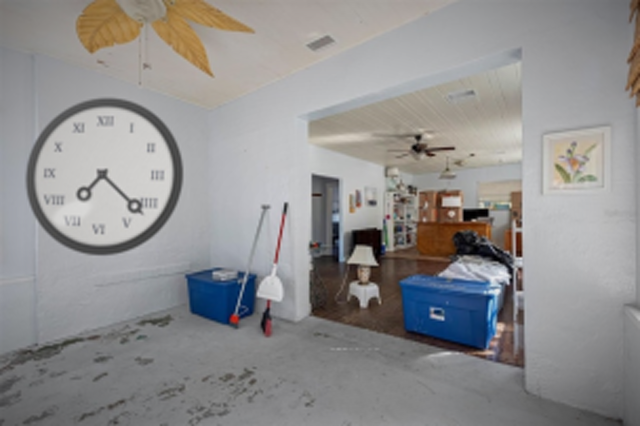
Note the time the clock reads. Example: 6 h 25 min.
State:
7 h 22 min
